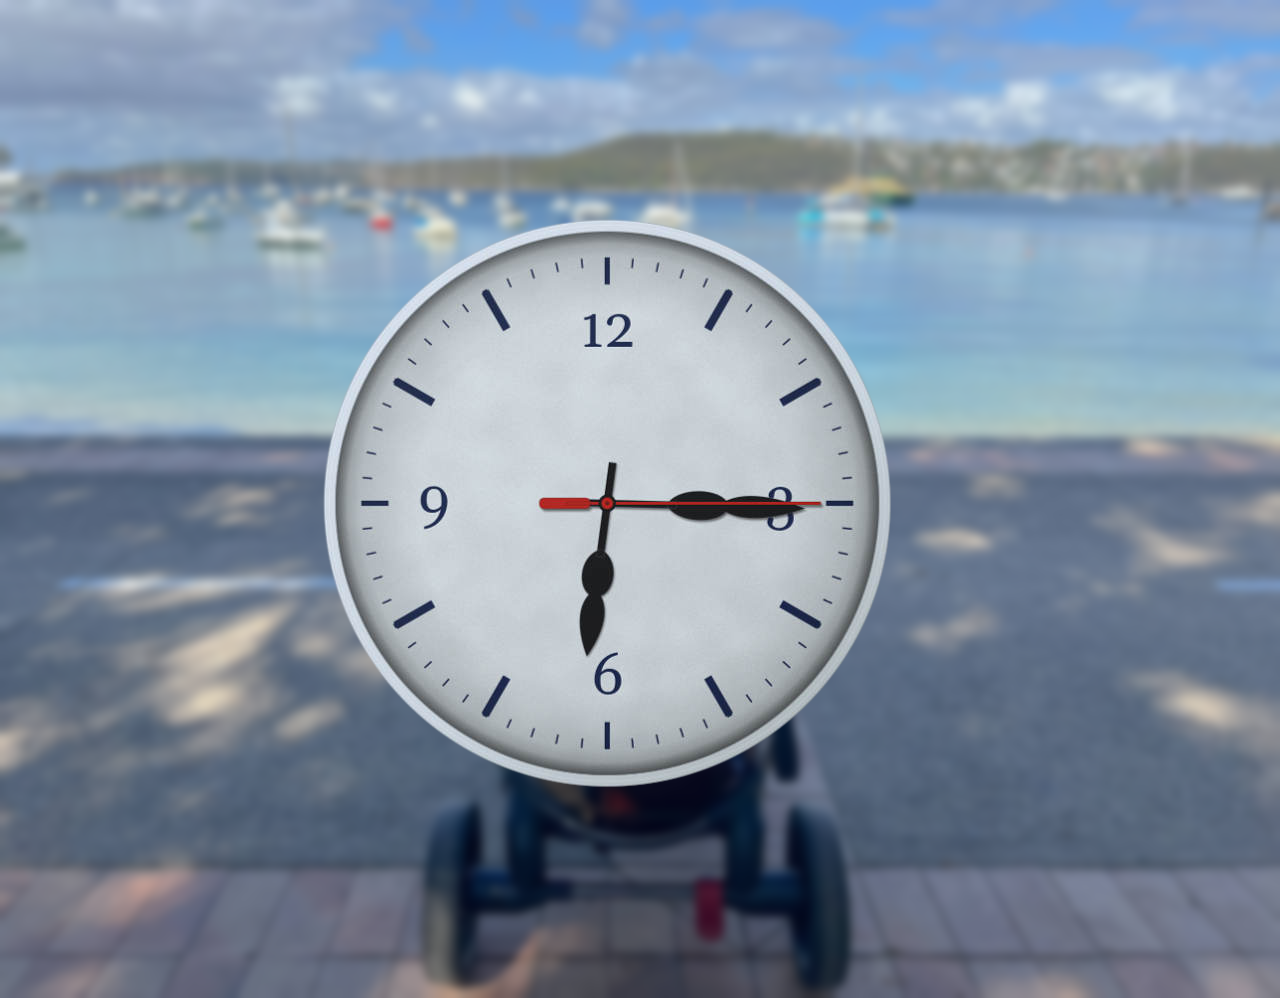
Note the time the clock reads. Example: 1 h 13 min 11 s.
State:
6 h 15 min 15 s
